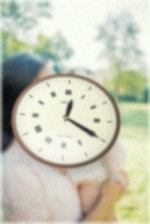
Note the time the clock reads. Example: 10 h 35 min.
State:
12 h 20 min
